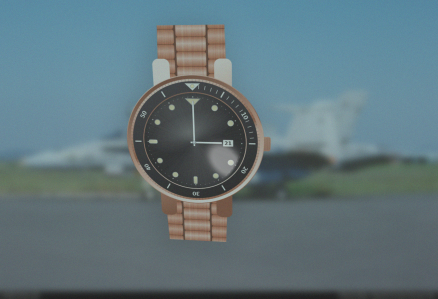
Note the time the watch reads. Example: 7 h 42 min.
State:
3 h 00 min
